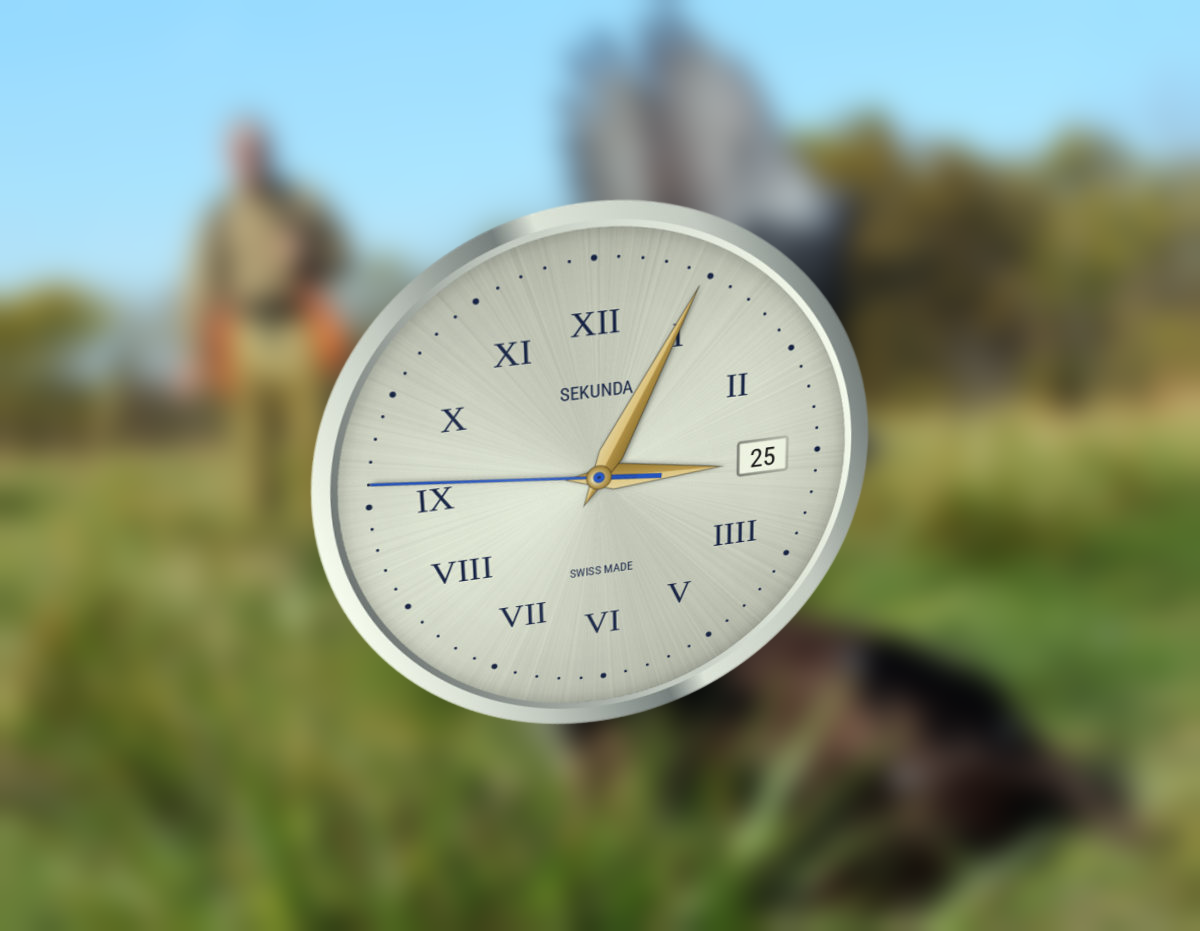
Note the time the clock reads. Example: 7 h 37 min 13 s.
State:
3 h 04 min 46 s
